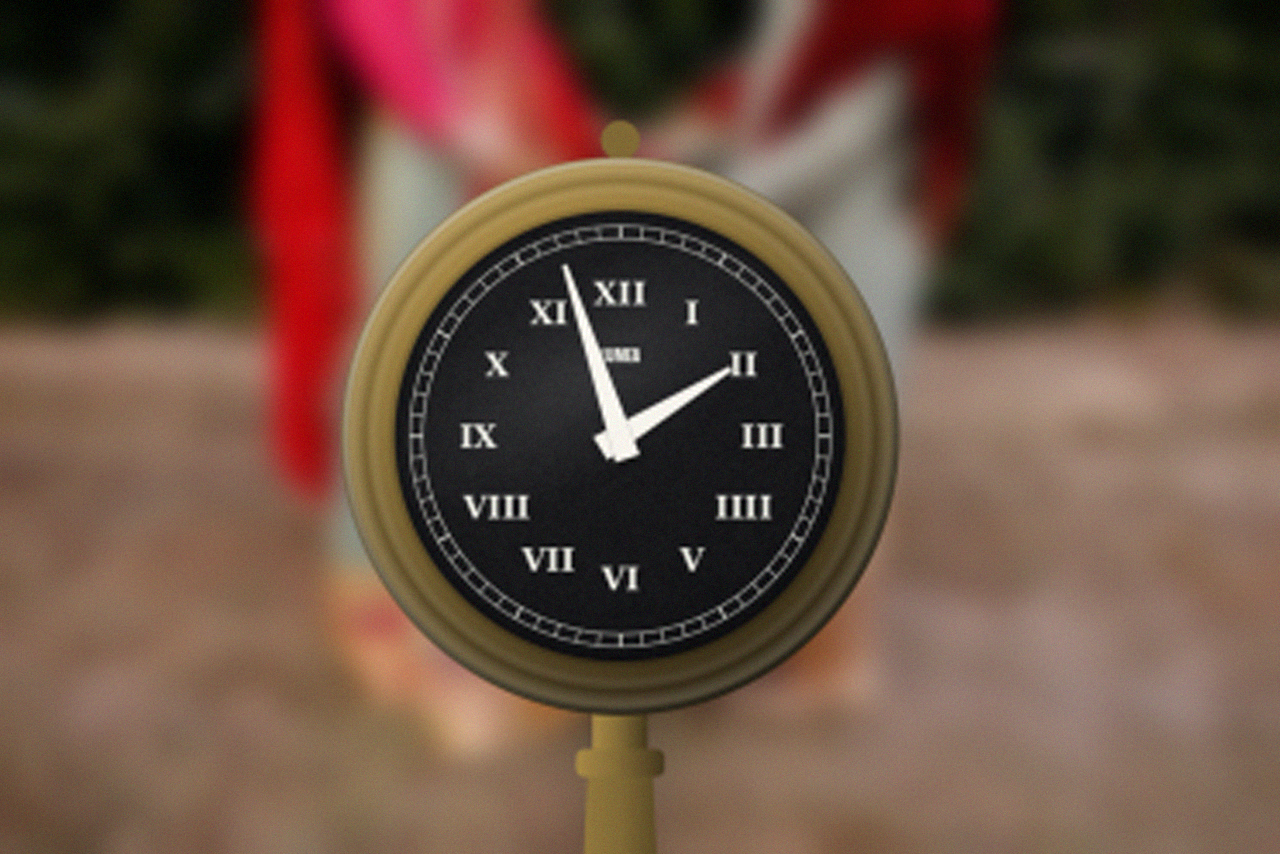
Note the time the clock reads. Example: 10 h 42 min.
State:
1 h 57 min
